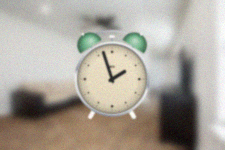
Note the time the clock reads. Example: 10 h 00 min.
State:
1 h 57 min
